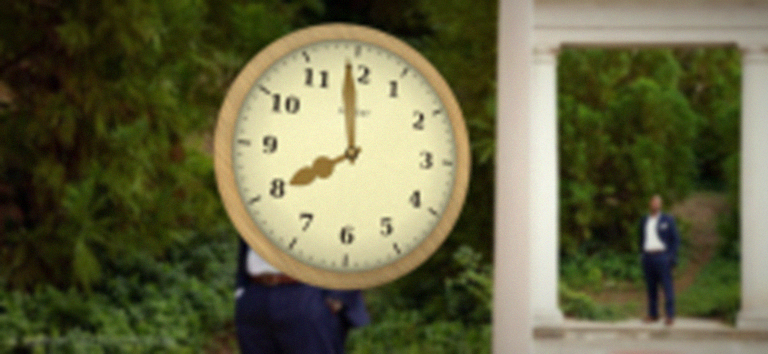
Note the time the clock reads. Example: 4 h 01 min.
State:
7 h 59 min
